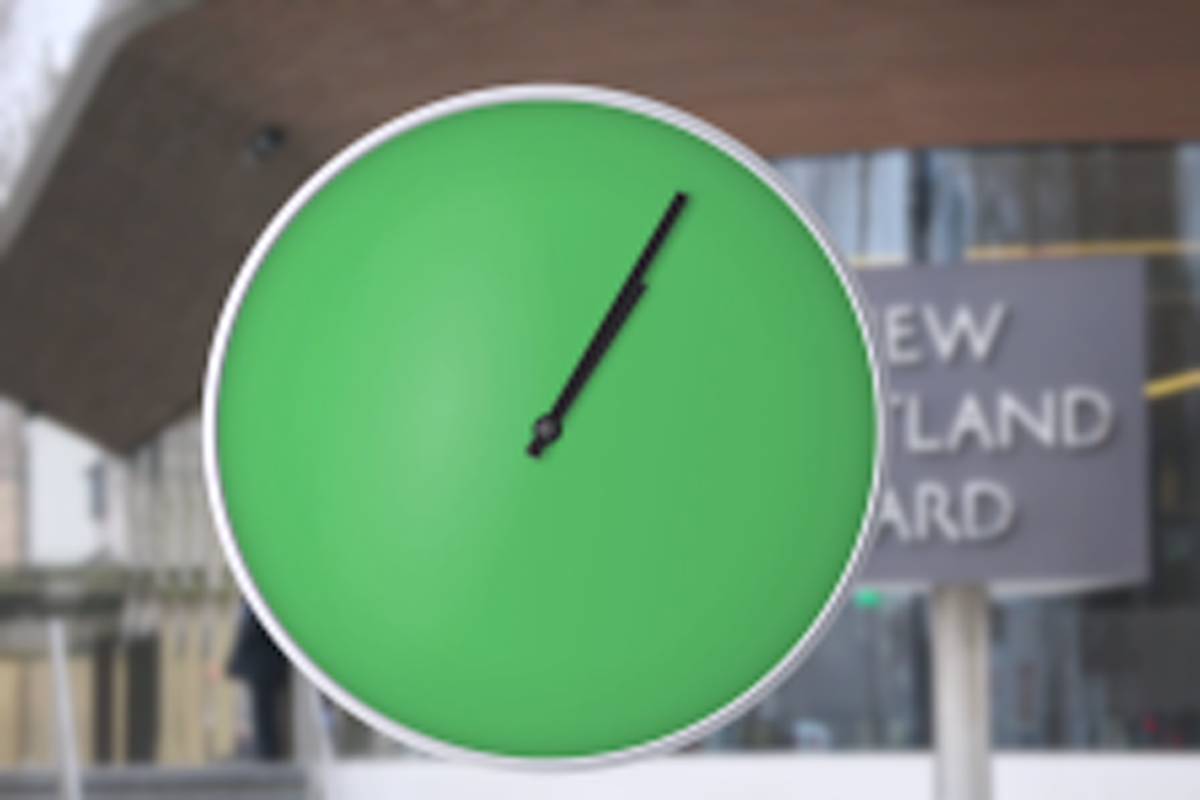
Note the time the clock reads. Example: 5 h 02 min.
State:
1 h 05 min
